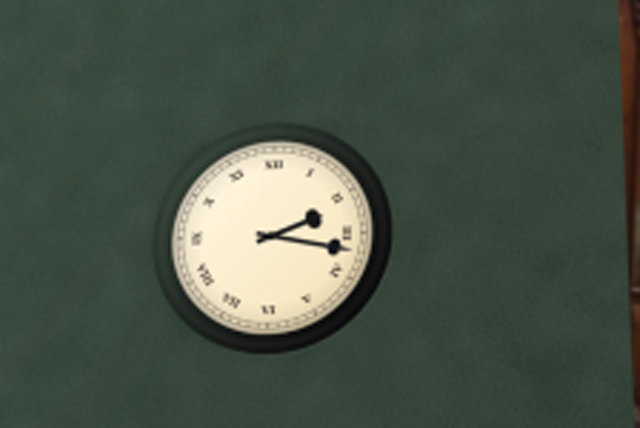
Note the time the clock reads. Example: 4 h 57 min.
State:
2 h 17 min
